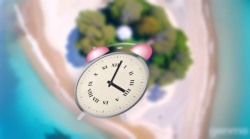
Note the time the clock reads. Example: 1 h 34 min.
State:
4 h 02 min
